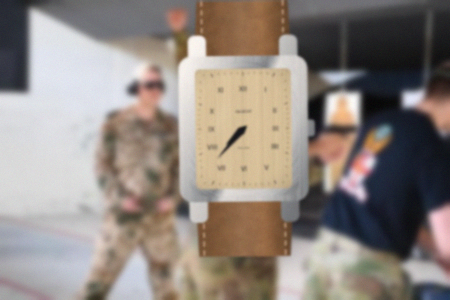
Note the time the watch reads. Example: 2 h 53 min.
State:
7 h 37 min
